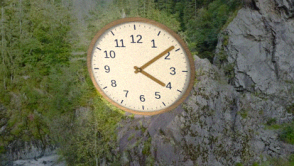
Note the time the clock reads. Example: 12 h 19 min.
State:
4 h 09 min
